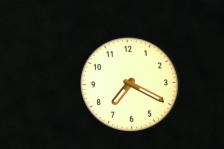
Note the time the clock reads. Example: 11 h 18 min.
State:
7 h 20 min
